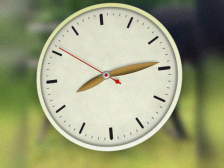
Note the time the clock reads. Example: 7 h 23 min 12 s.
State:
8 h 13 min 51 s
